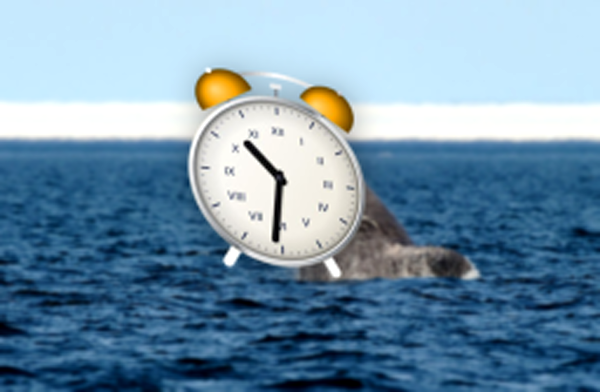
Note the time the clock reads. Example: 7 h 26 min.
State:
10 h 31 min
